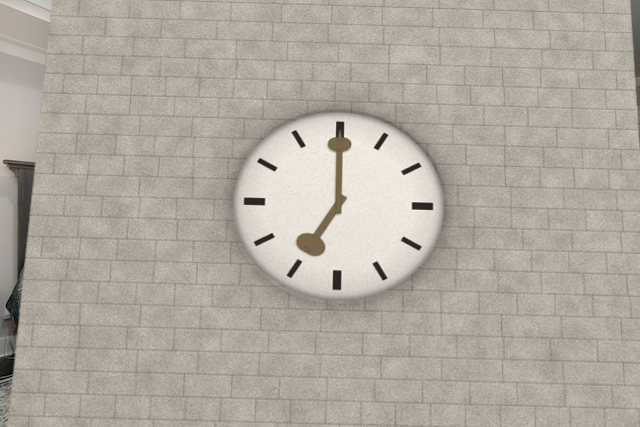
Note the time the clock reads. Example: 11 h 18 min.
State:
7 h 00 min
